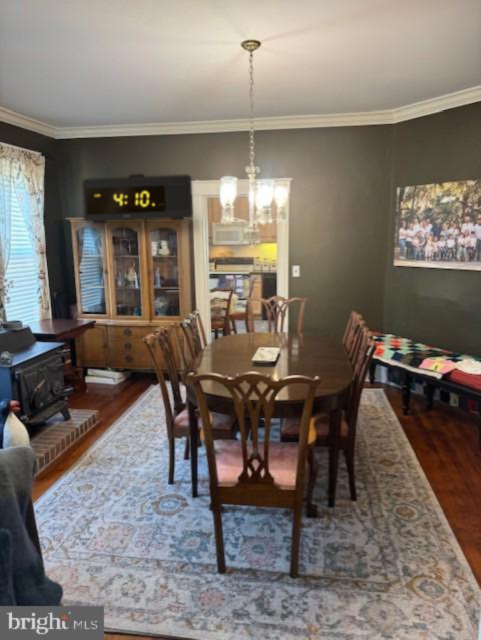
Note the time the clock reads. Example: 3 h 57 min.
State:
4 h 10 min
